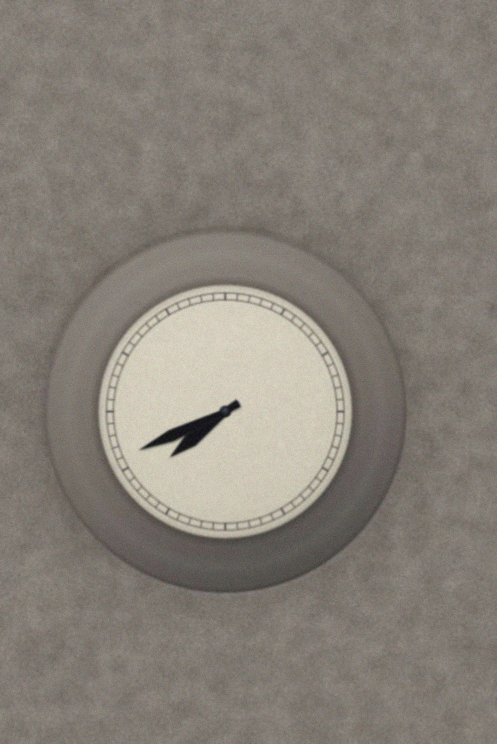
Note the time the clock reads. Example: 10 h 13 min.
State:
7 h 41 min
